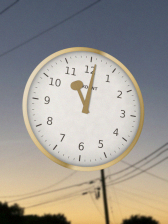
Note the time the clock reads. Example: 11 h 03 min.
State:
11 h 01 min
